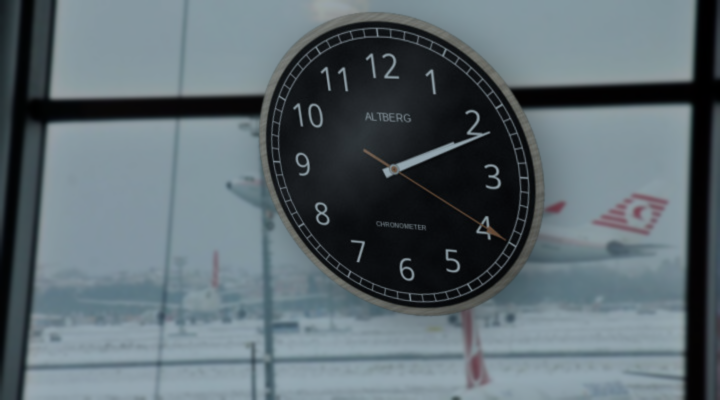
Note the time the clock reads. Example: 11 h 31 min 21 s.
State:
2 h 11 min 20 s
